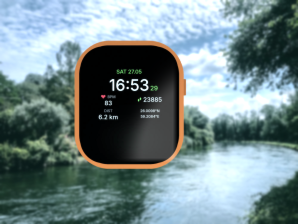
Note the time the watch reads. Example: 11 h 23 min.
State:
16 h 53 min
